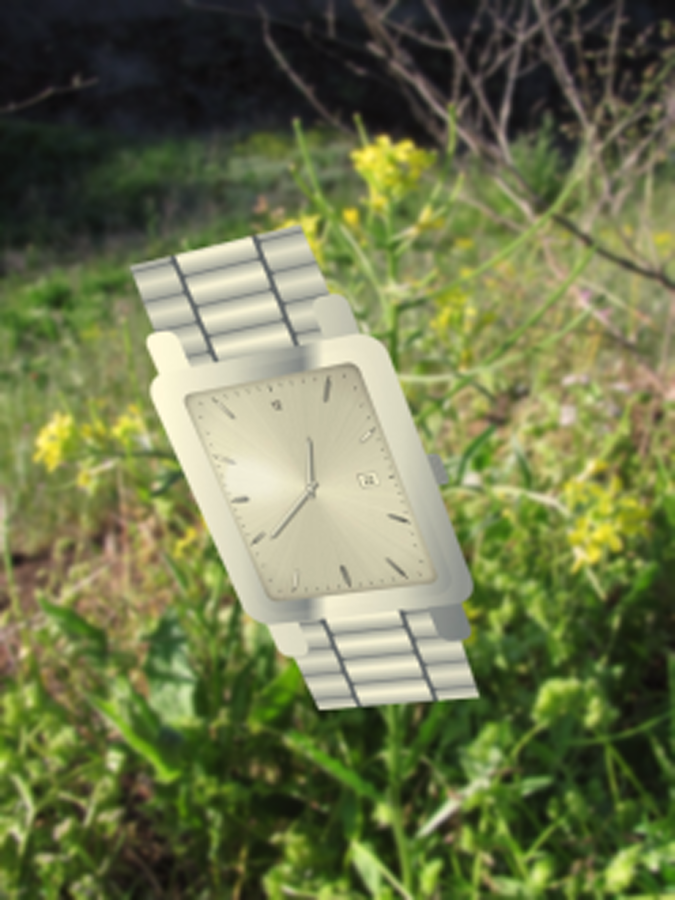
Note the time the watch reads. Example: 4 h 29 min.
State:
12 h 39 min
